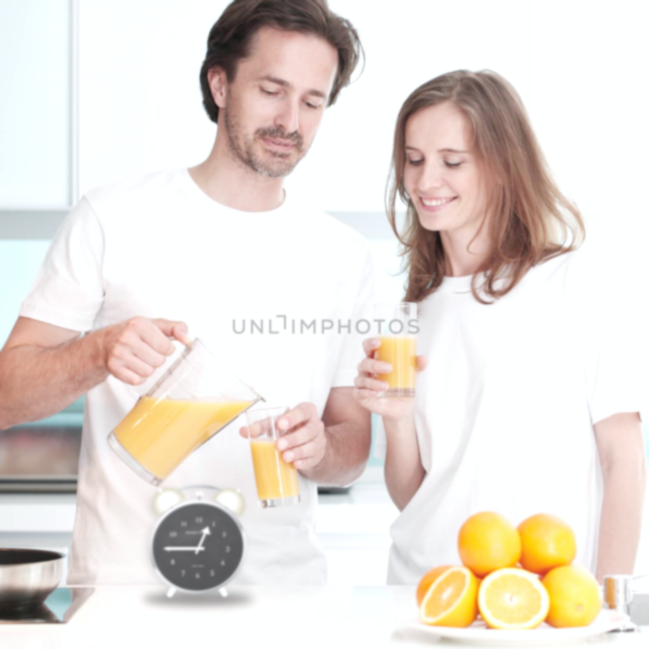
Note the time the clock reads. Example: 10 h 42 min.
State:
12 h 45 min
